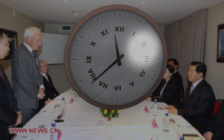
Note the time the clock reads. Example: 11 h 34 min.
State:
11 h 38 min
